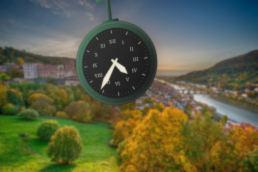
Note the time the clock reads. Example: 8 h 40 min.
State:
4 h 36 min
